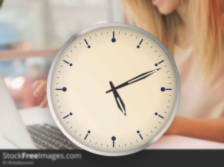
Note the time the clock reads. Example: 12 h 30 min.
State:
5 h 11 min
